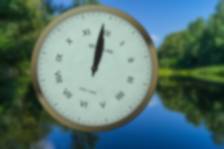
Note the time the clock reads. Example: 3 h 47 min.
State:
11 h 59 min
